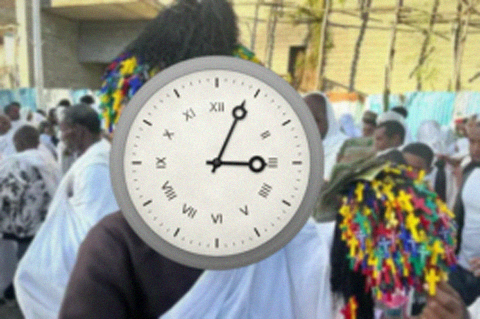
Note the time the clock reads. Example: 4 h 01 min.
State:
3 h 04 min
